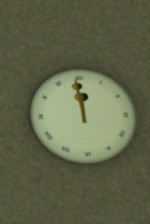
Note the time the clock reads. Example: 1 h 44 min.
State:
11 h 59 min
